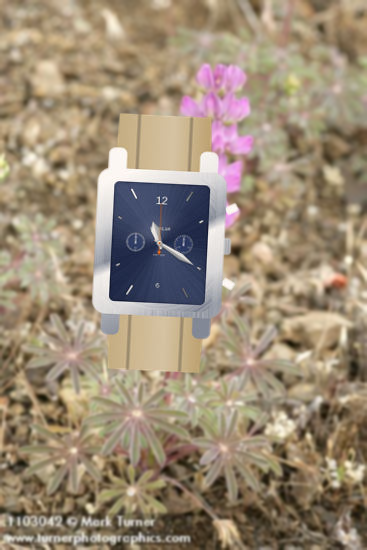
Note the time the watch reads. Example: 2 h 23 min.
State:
11 h 20 min
